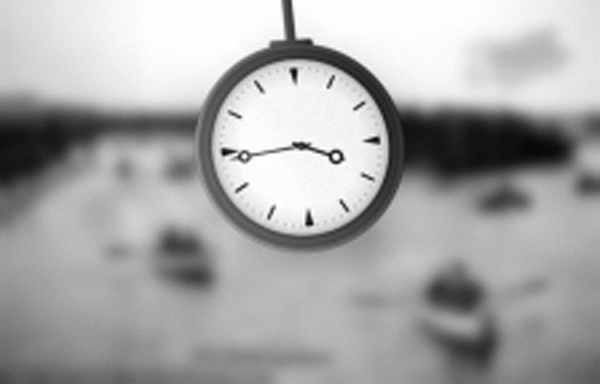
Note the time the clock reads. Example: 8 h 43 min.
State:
3 h 44 min
